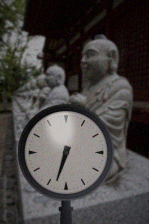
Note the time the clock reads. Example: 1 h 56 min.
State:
6 h 33 min
